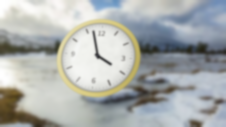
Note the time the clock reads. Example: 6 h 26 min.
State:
3 h 57 min
